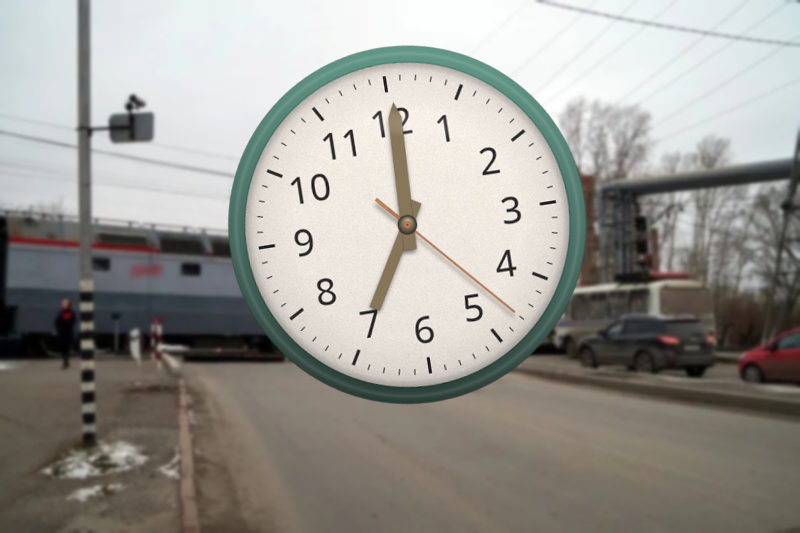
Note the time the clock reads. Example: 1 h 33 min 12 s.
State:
7 h 00 min 23 s
